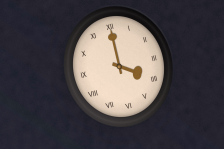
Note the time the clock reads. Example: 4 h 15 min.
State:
4 h 00 min
